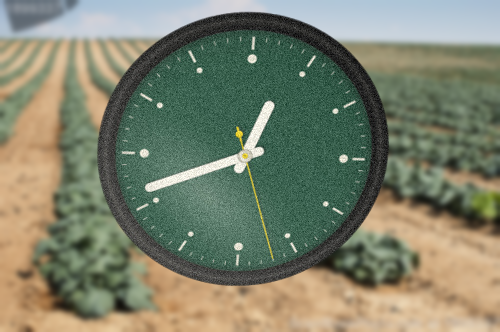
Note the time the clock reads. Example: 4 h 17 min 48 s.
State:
12 h 41 min 27 s
